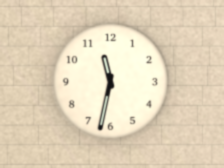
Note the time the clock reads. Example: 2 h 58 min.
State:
11 h 32 min
